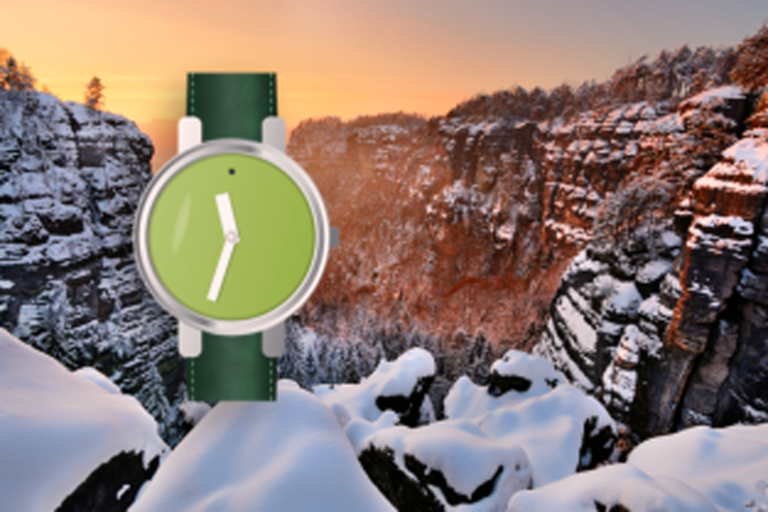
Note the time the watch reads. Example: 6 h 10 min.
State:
11 h 33 min
